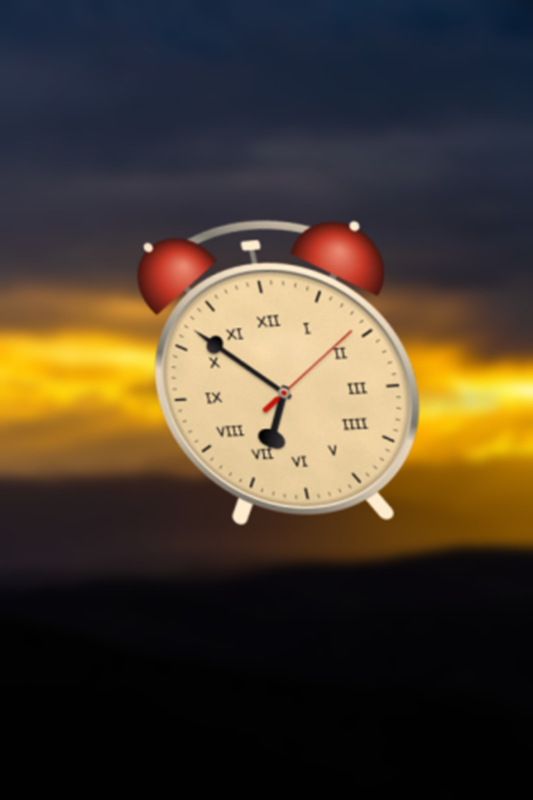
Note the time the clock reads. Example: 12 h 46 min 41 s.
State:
6 h 52 min 09 s
